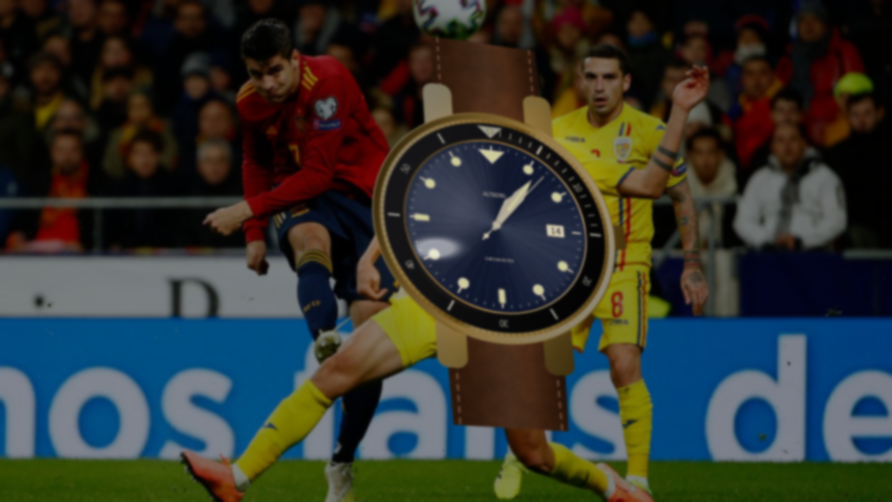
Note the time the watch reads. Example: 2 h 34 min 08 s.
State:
1 h 06 min 07 s
